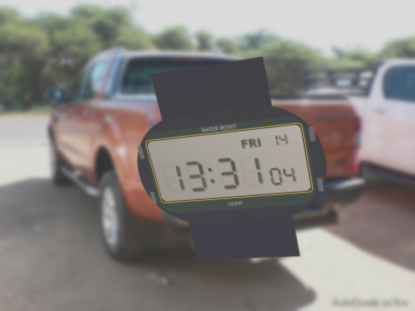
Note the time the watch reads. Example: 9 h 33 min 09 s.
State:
13 h 31 min 04 s
